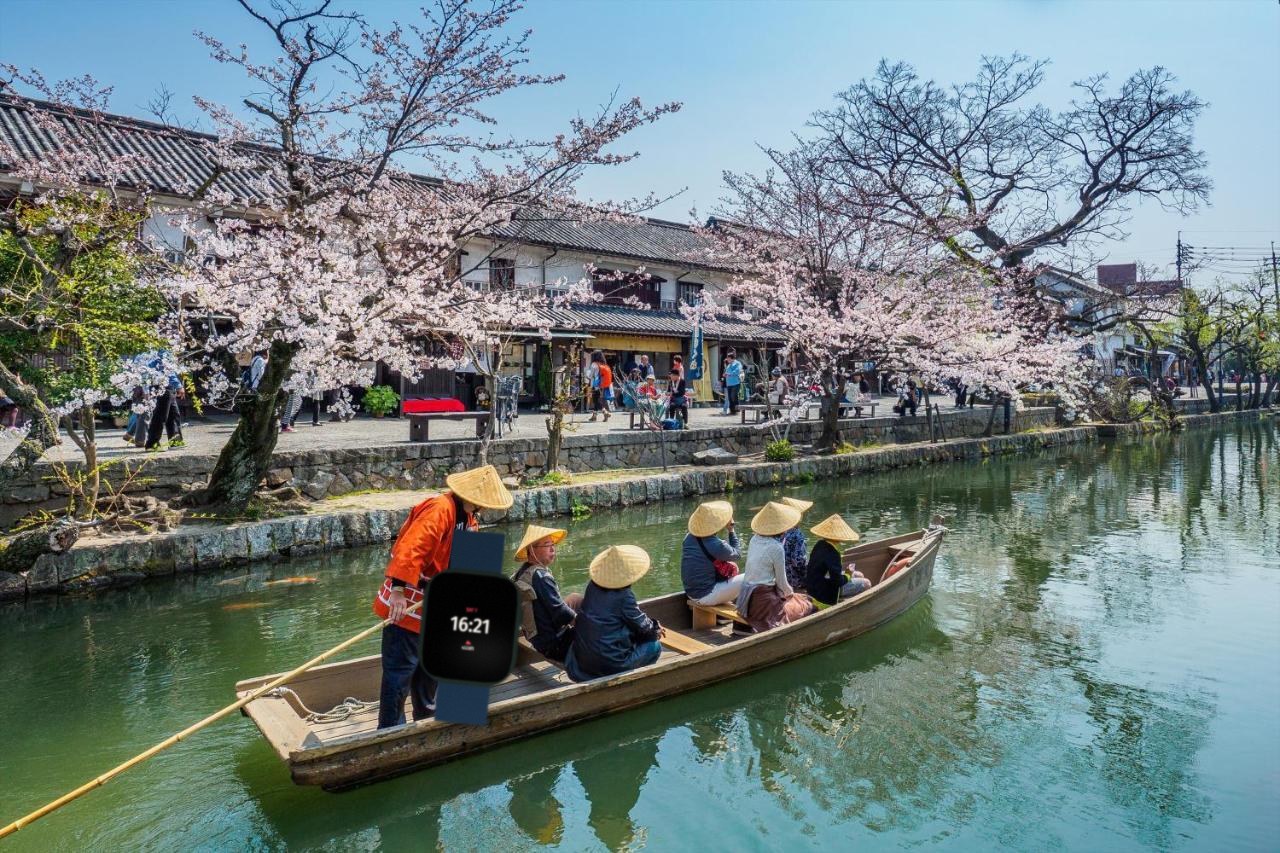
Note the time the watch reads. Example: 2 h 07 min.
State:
16 h 21 min
